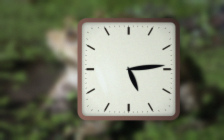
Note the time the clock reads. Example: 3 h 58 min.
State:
5 h 14 min
